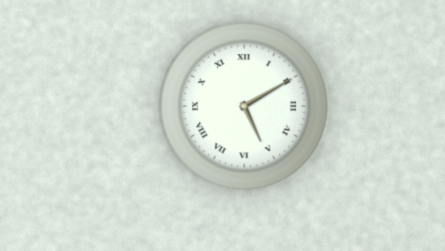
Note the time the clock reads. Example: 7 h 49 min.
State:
5 h 10 min
